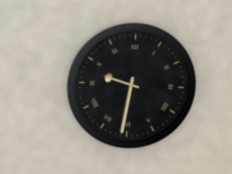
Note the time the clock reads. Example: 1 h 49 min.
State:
9 h 31 min
